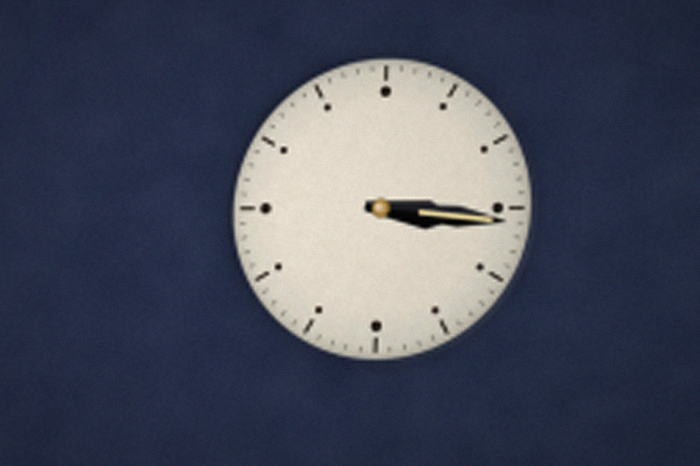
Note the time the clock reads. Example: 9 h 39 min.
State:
3 h 16 min
